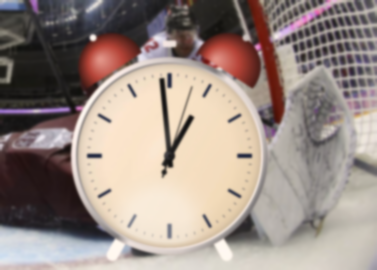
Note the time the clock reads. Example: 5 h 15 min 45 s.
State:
12 h 59 min 03 s
